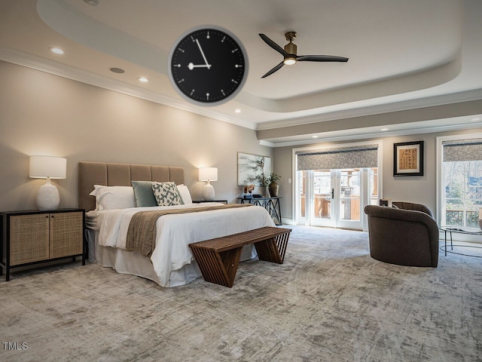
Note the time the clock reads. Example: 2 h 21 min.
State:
8 h 56 min
